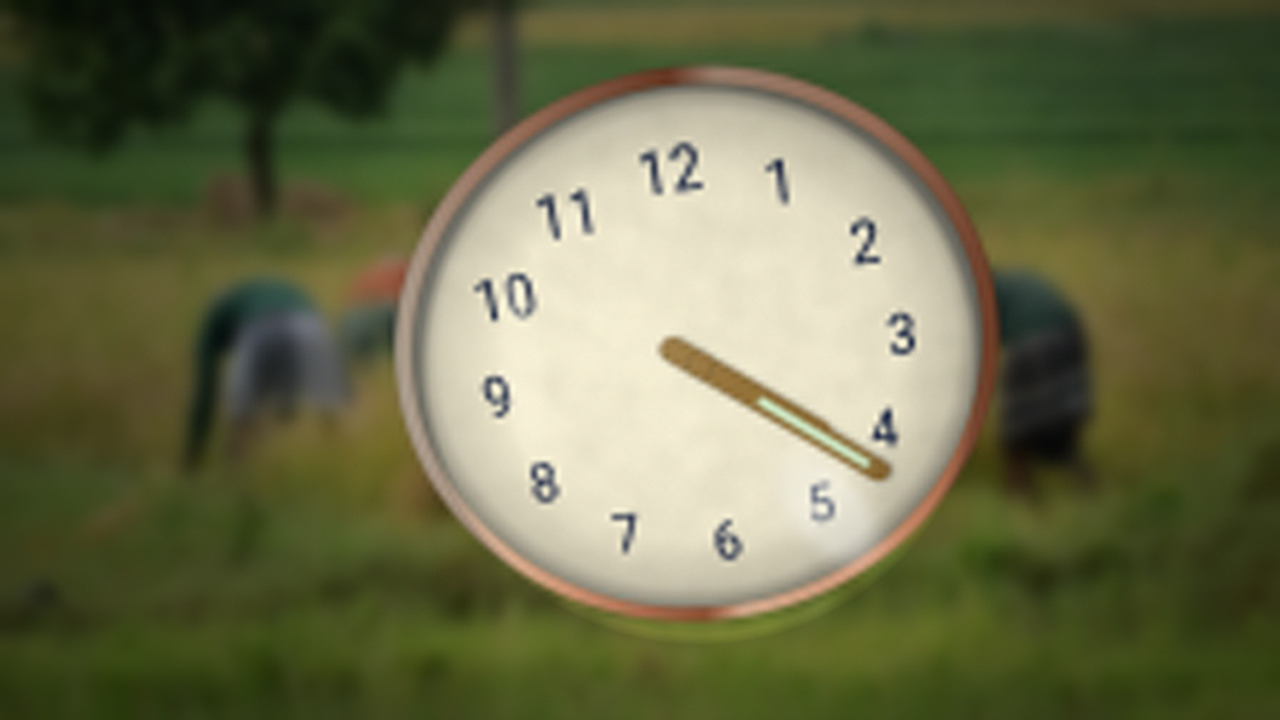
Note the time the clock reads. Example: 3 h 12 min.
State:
4 h 22 min
